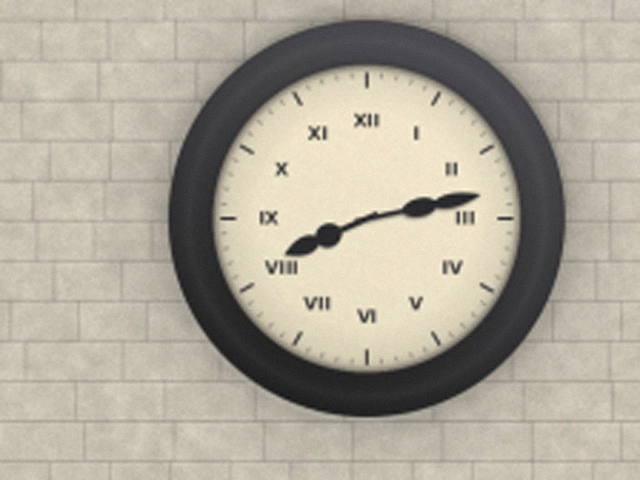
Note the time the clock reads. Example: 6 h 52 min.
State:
8 h 13 min
